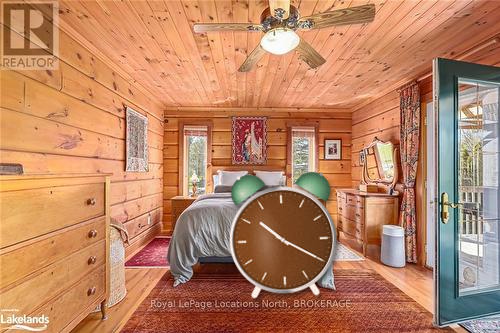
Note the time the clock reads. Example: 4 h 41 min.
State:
10 h 20 min
